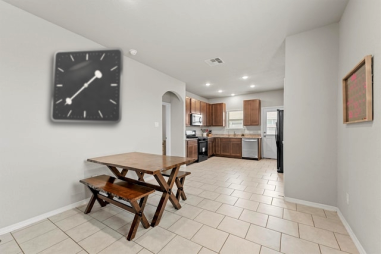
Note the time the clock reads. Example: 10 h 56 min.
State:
1 h 38 min
